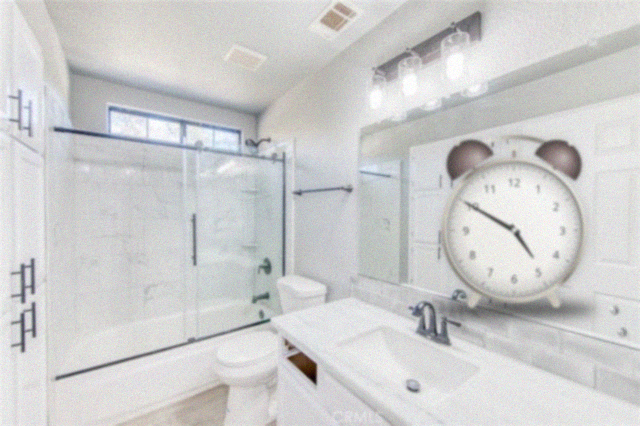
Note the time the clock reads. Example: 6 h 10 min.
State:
4 h 50 min
